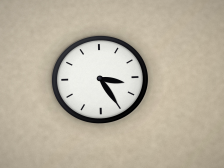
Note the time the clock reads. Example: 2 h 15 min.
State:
3 h 25 min
